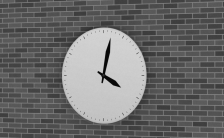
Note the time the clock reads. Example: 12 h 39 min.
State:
4 h 02 min
